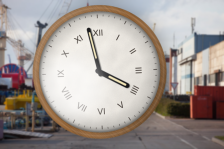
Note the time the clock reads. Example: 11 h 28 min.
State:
3 h 58 min
